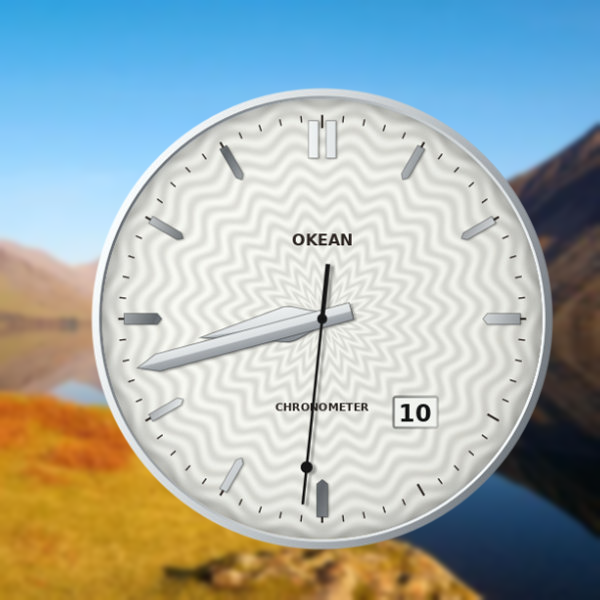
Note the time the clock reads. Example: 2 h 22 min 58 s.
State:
8 h 42 min 31 s
